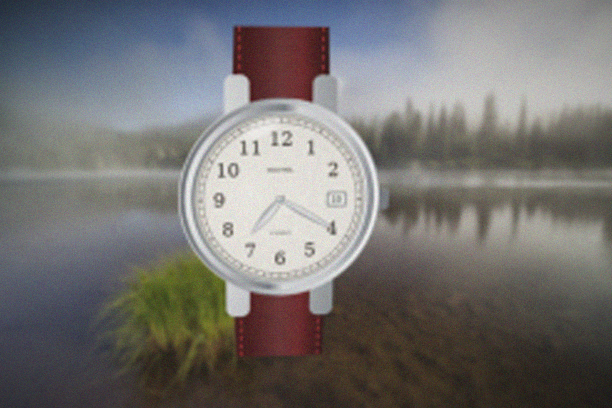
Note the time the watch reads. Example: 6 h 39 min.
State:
7 h 20 min
